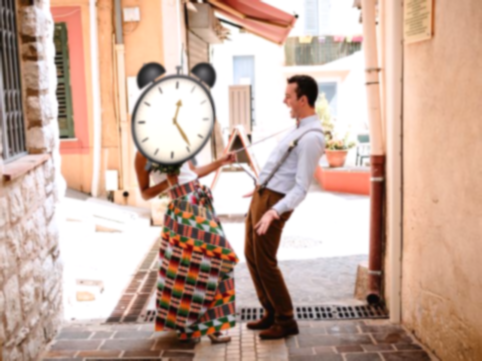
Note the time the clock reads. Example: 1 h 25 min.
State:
12 h 24 min
